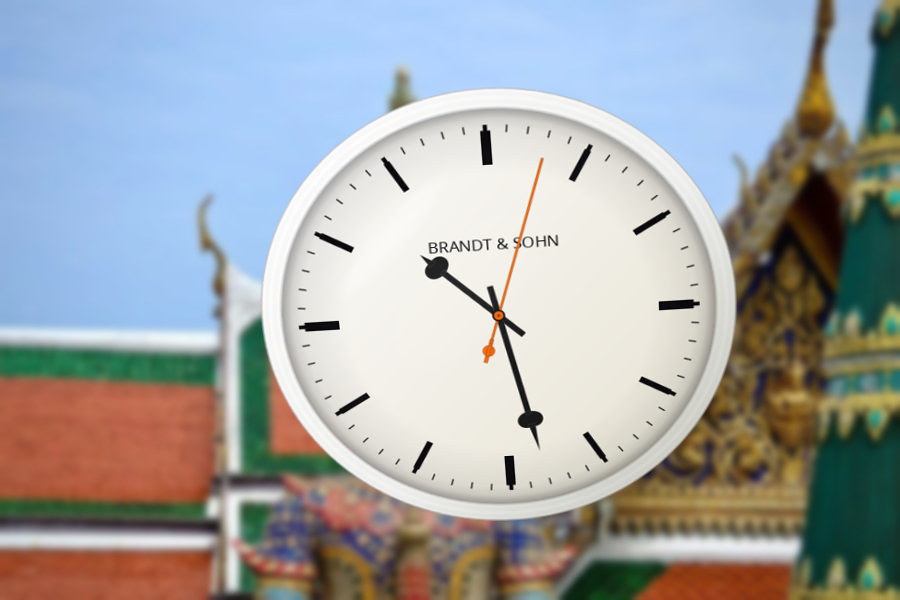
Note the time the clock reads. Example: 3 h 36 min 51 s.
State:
10 h 28 min 03 s
